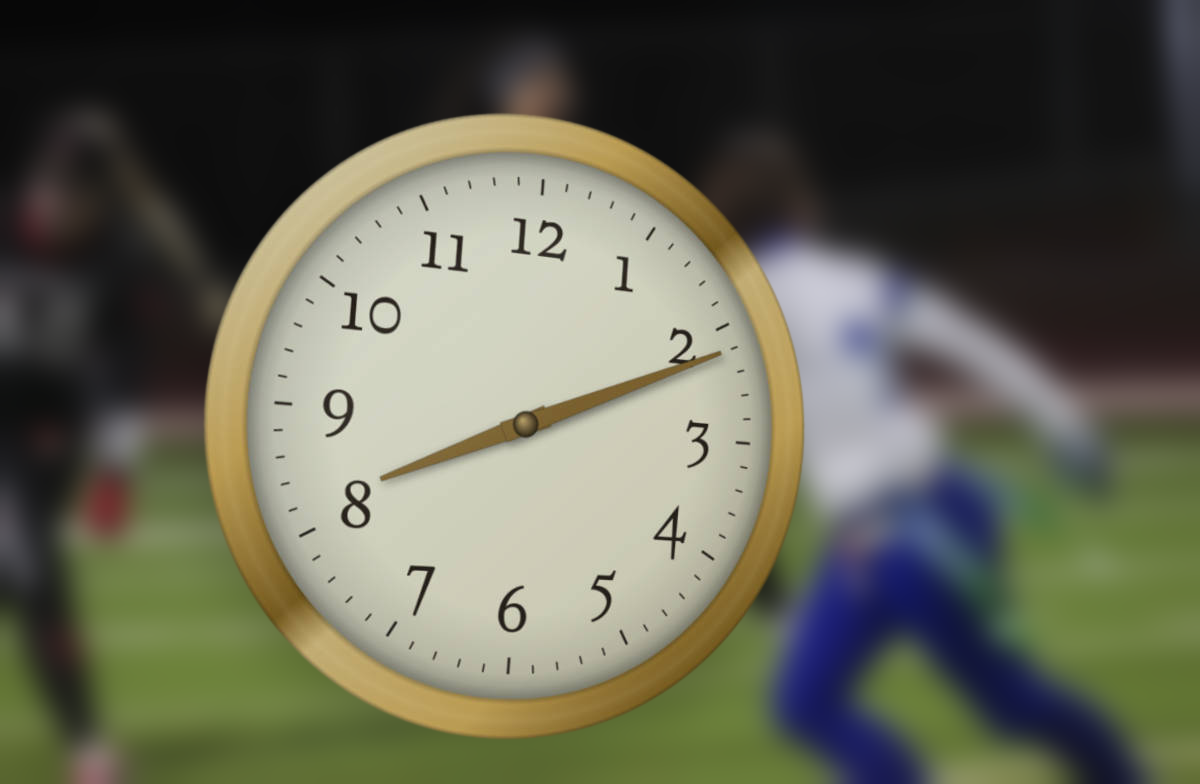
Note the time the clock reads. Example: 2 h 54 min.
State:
8 h 11 min
